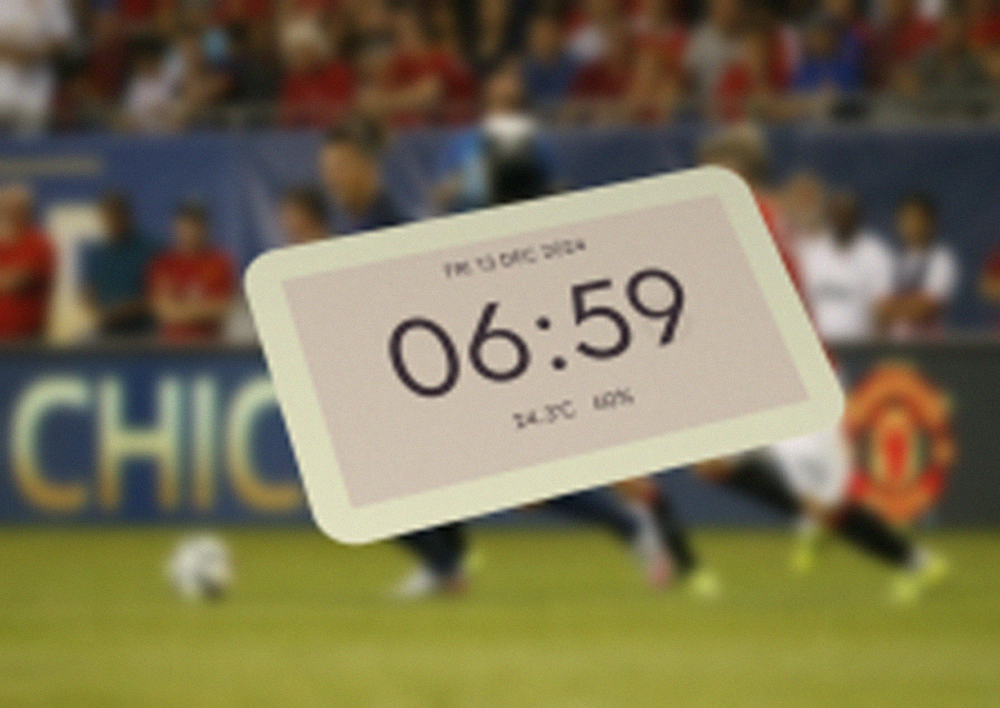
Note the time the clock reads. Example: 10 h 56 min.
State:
6 h 59 min
